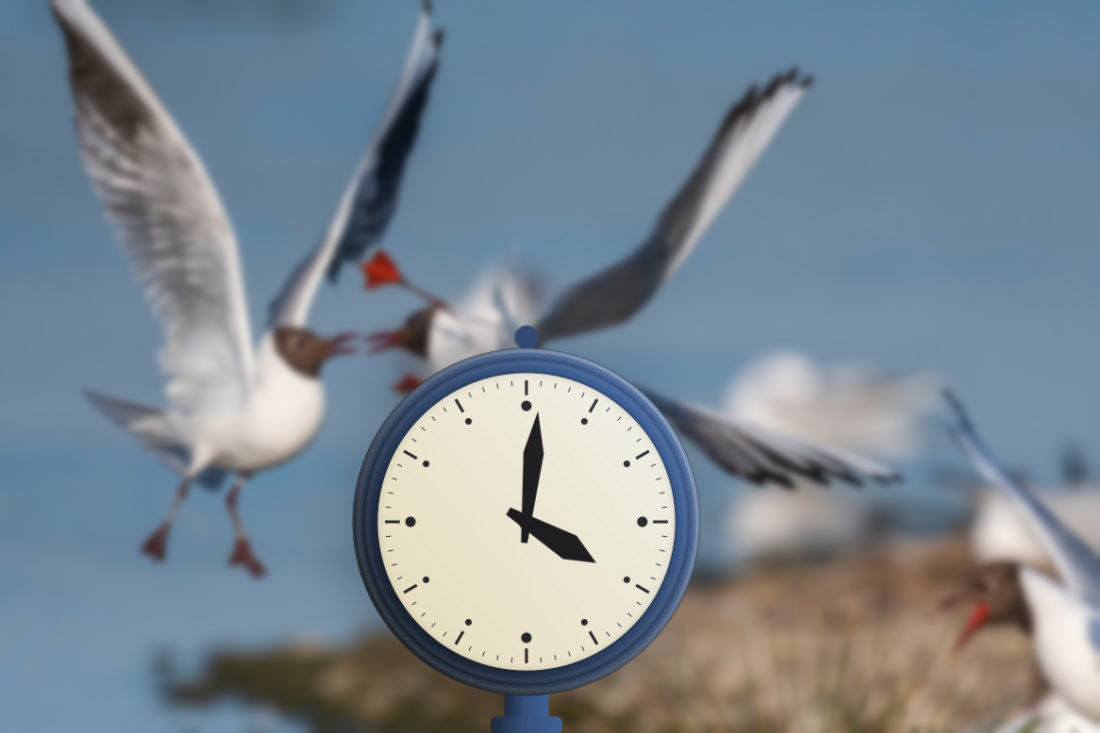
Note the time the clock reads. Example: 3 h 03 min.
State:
4 h 01 min
